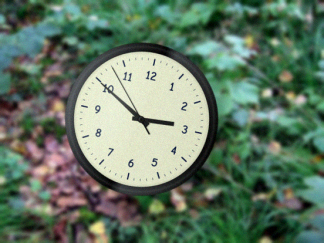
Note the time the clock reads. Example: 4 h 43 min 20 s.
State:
2 h 49 min 53 s
